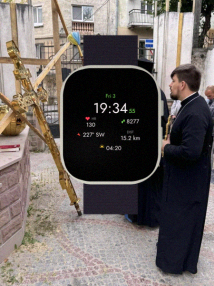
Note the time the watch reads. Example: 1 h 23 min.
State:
19 h 34 min
